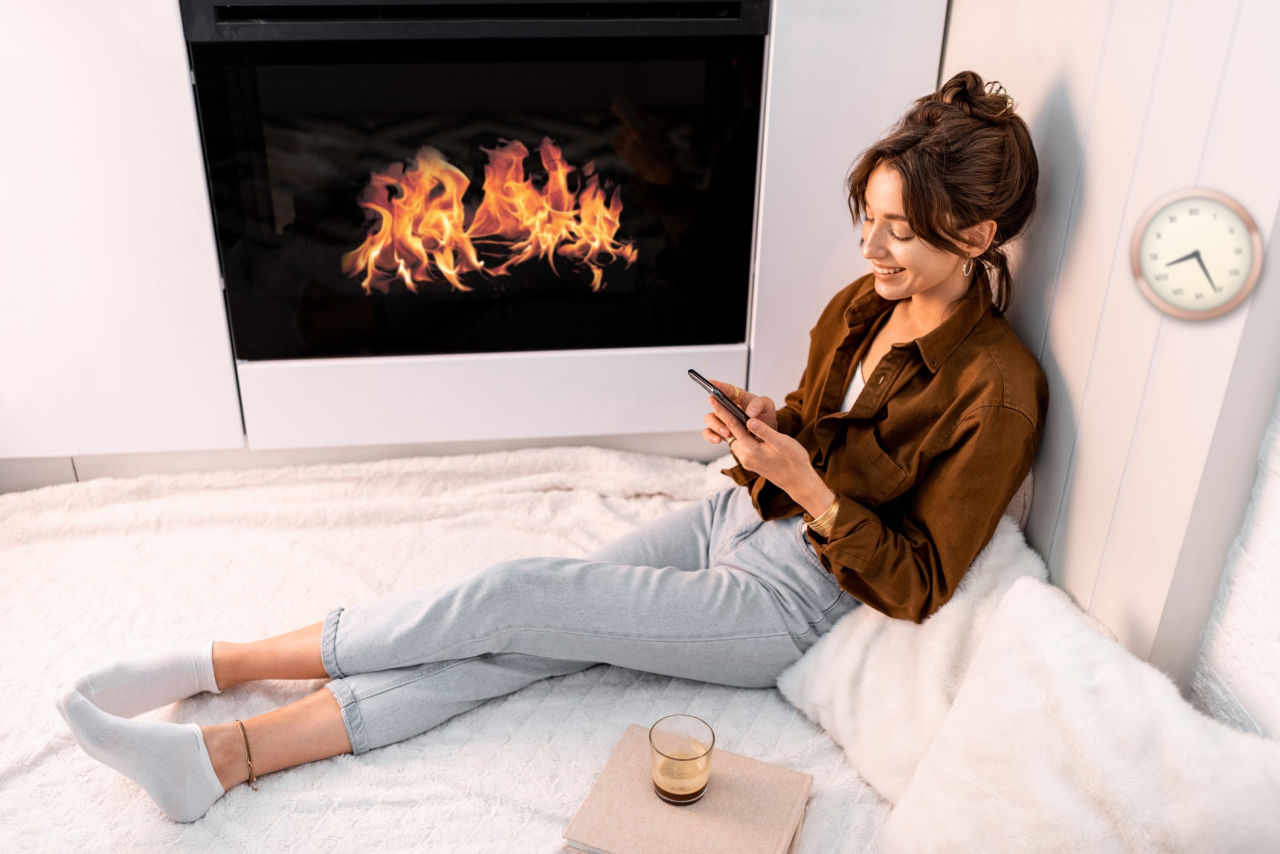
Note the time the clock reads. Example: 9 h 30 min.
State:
8 h 26 min
